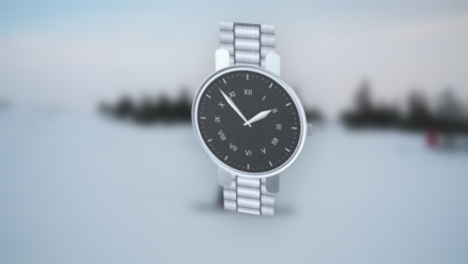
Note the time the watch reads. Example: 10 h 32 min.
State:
1 h 53 min
